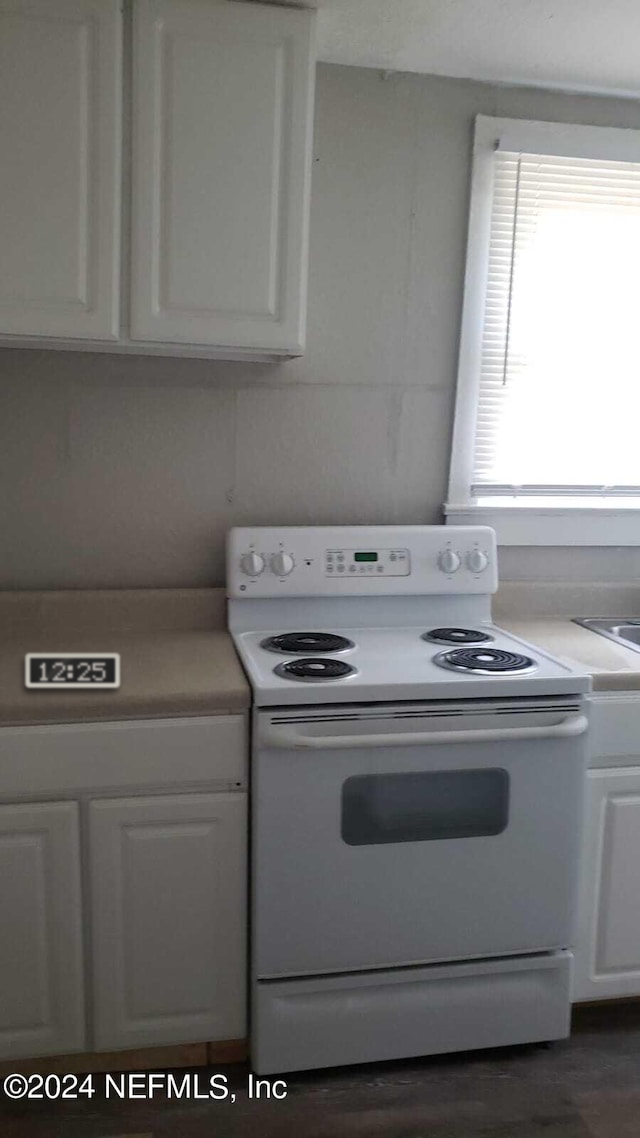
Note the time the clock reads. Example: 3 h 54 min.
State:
12 h 25 min
